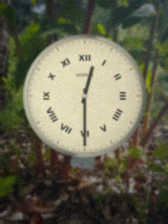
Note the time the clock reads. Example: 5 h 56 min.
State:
12 h 30 min
